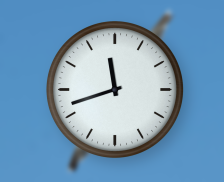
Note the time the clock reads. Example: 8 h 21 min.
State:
11 h 42 min
